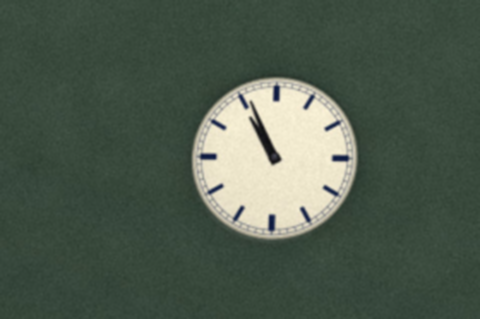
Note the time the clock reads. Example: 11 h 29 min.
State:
10 h 56 min
